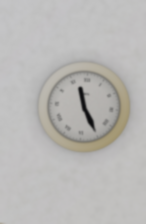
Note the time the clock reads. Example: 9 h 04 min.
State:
11 h 25 min
